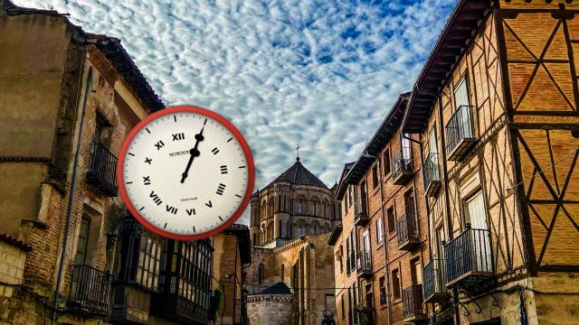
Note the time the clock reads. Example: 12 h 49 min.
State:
1 h 05 min
